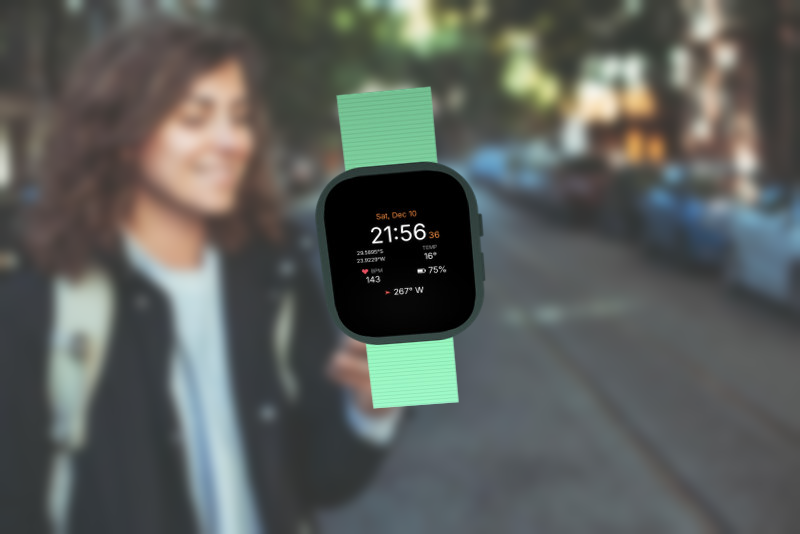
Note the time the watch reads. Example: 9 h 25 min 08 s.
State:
21 h 56 min 36 s
